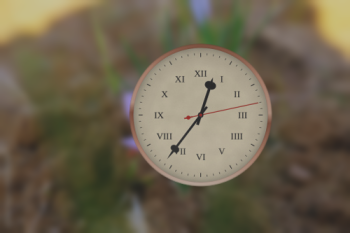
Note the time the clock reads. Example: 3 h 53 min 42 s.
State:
12 h 36 min 13 s
